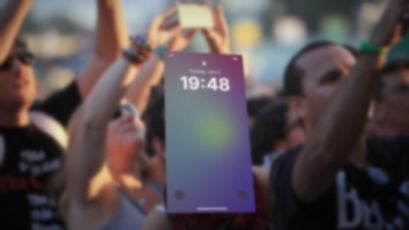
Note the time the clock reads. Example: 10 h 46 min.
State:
19 h 48 min
